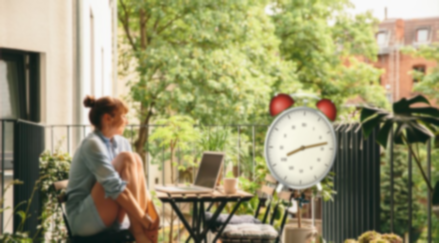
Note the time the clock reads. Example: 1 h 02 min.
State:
8 h 13 min
